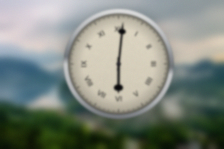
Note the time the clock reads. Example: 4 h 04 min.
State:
6 h 01 min
